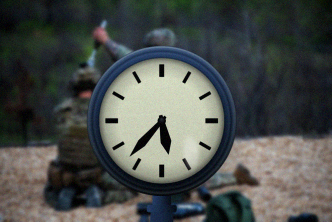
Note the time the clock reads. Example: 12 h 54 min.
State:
5 h 37 min
